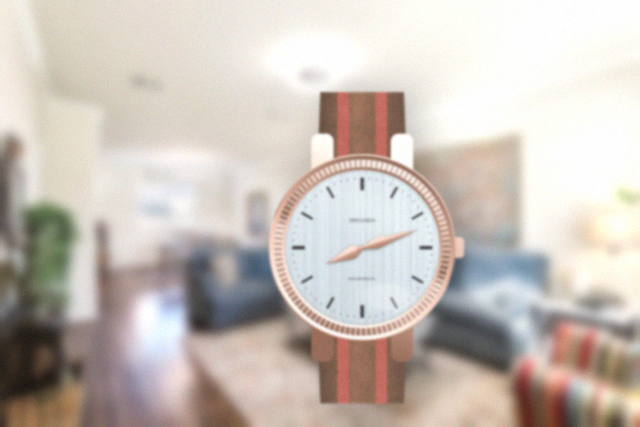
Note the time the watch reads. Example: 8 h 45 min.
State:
8 h 12 min
